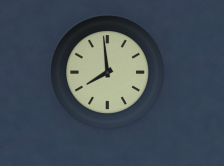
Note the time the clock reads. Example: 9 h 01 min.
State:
7 h 59 min
